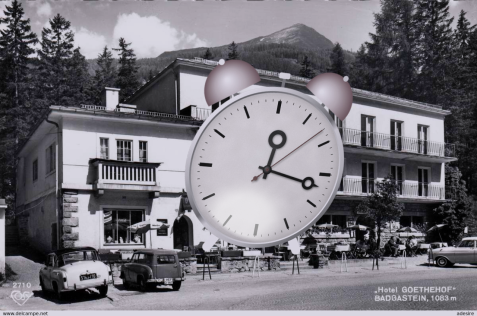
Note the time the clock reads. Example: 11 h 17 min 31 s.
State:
12 h 17 min 08 s
